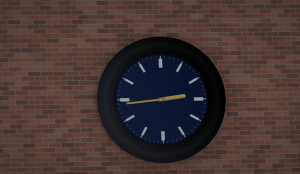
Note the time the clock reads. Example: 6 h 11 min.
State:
2 h 44 min
